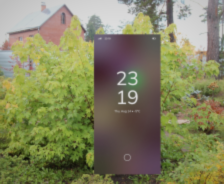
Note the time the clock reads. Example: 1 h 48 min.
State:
23 h 19 min
